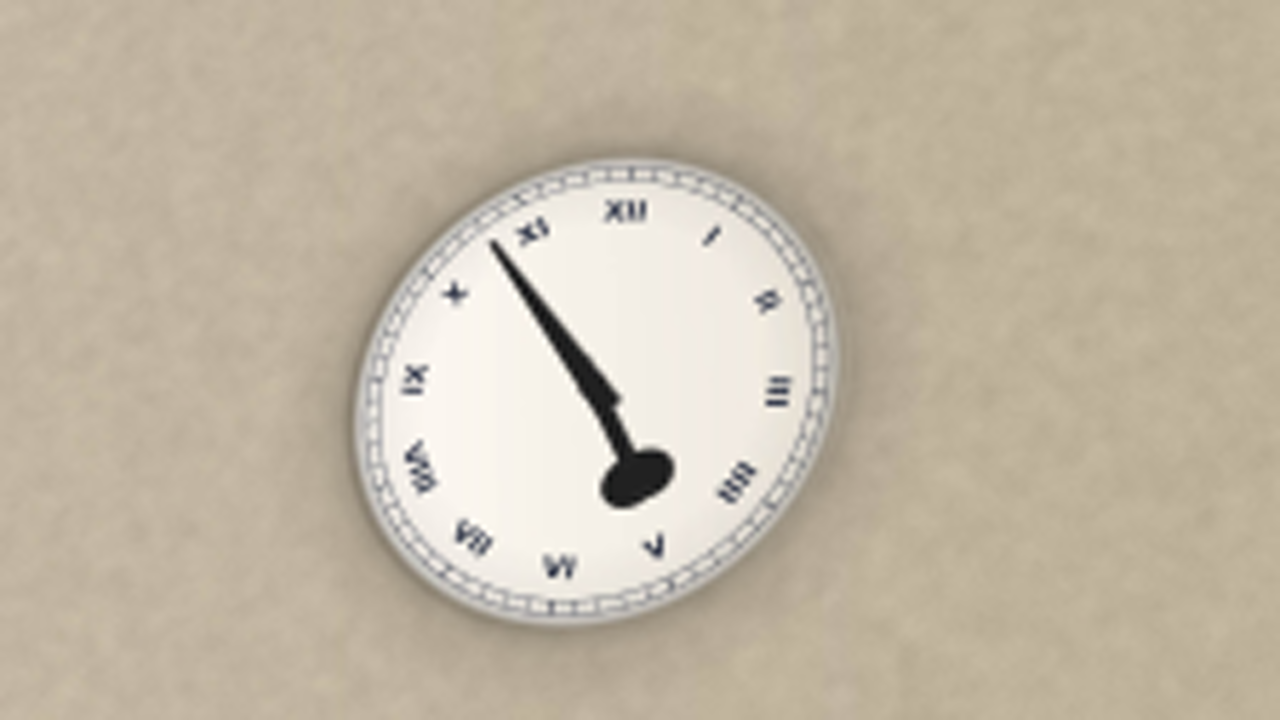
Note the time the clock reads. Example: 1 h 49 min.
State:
4 h 53 min
